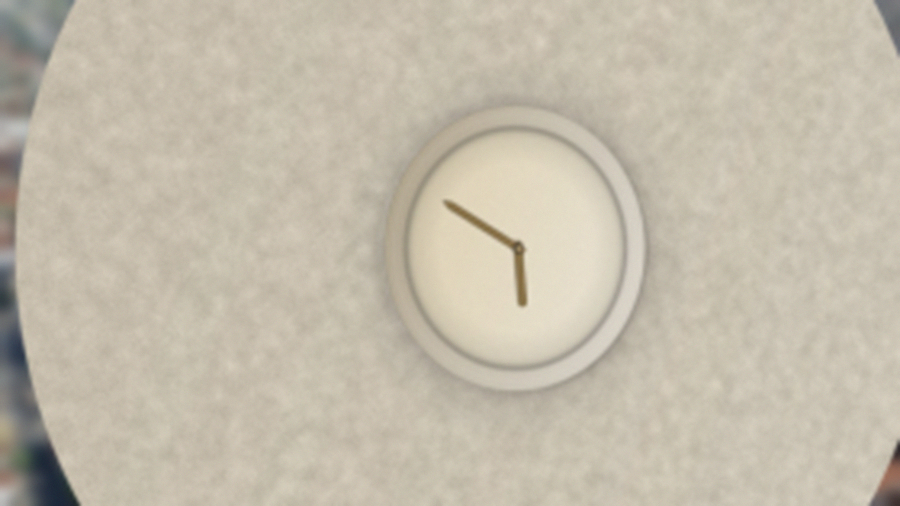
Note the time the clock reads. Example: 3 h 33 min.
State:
5 h 50 min
